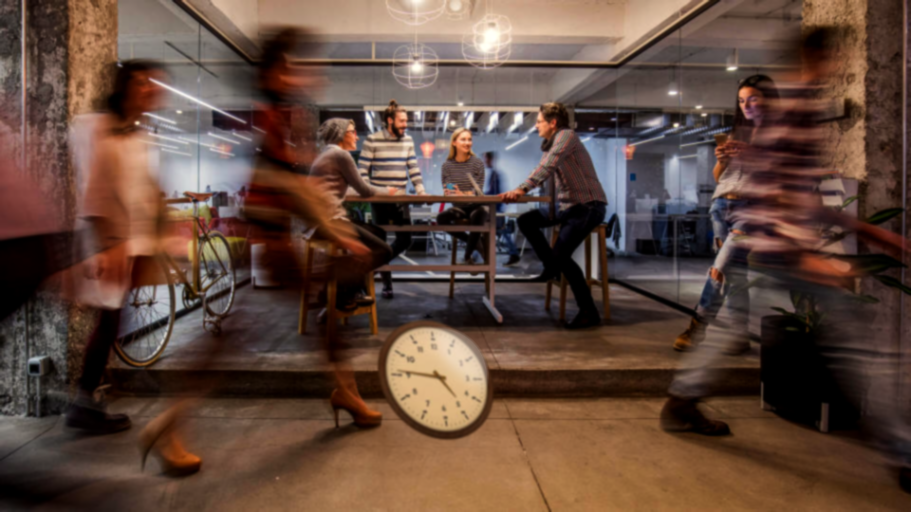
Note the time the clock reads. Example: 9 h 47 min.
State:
4 h 46 min
